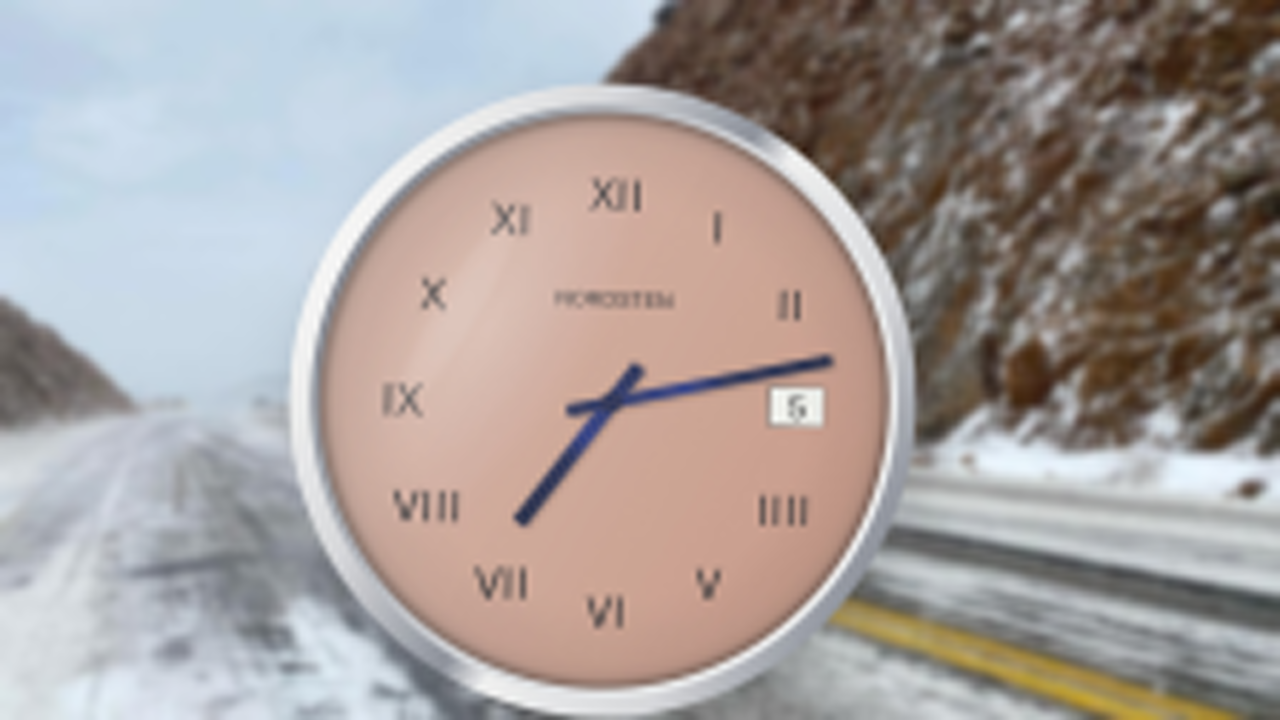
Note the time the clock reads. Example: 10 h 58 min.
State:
7 h 13 min
